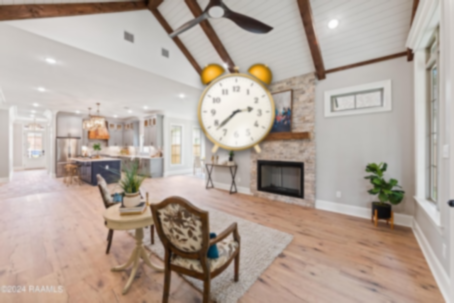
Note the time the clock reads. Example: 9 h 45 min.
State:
2 h 38 min
